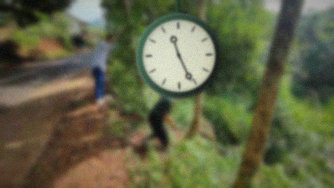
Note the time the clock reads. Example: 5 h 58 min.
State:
11 h 26 min
